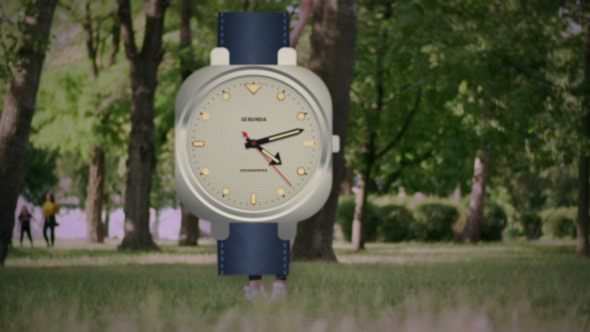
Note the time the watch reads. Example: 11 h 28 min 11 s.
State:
4 h 12 min 23 s
